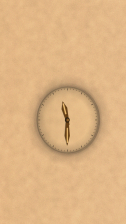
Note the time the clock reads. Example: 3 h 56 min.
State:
11 h 30 min
